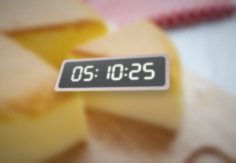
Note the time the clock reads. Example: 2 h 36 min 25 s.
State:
5 h 10 min 25 s
